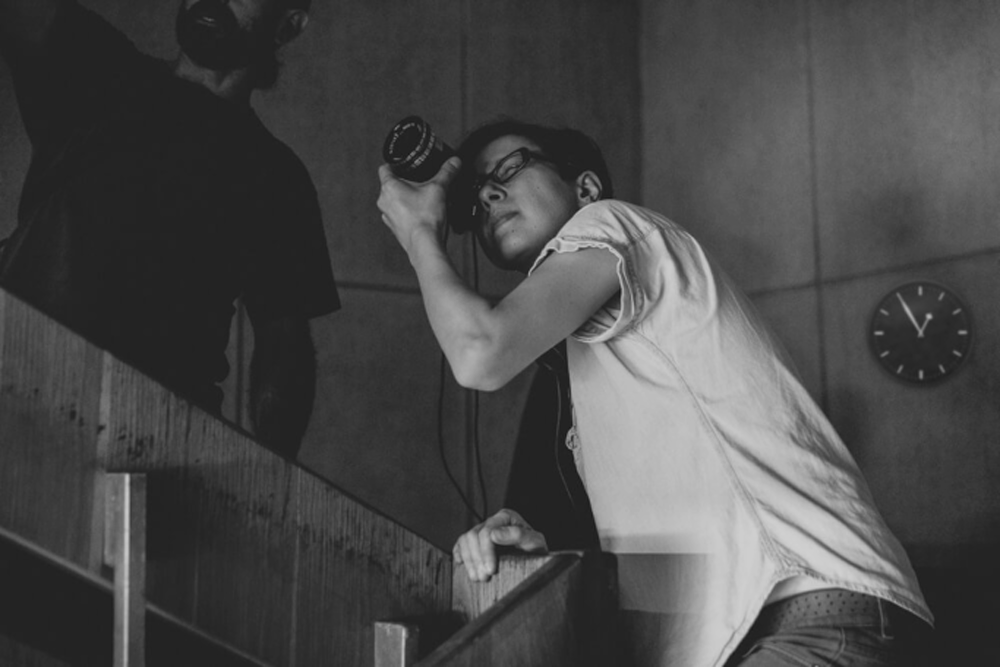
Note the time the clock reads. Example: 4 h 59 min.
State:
12 h 55 min
